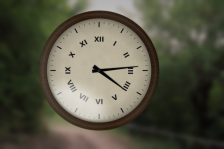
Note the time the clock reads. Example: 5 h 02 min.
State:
4 h 14 min
